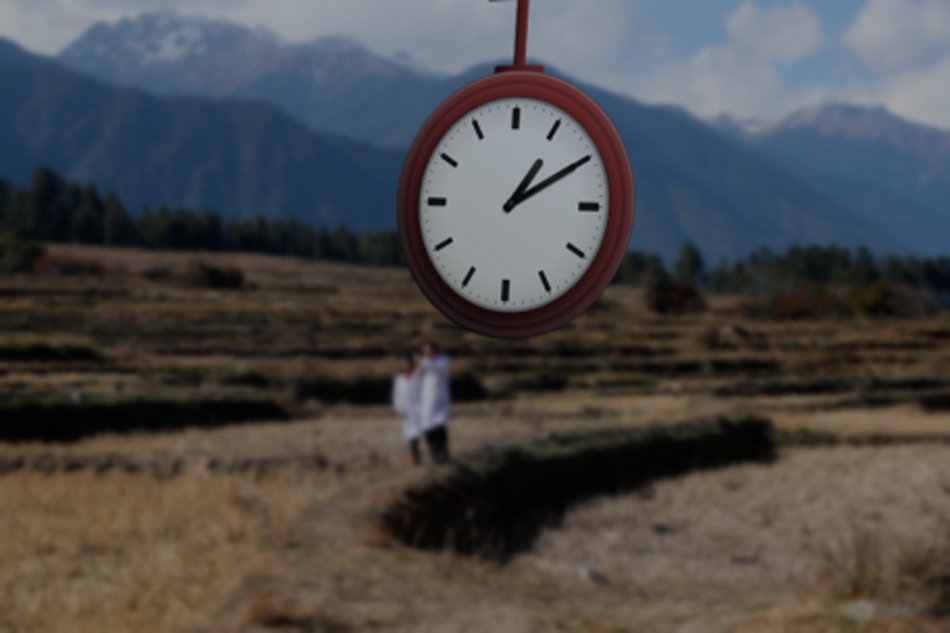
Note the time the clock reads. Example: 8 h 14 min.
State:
1 h 10 min
